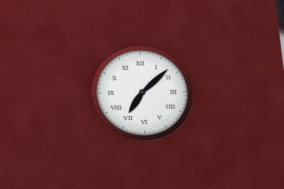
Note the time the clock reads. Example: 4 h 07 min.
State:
7 h 08 min
